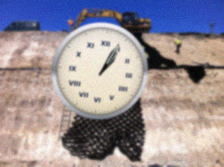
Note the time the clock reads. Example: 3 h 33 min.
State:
1 h 04 min
